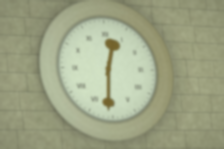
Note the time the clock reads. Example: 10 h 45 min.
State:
12 h 31 min
